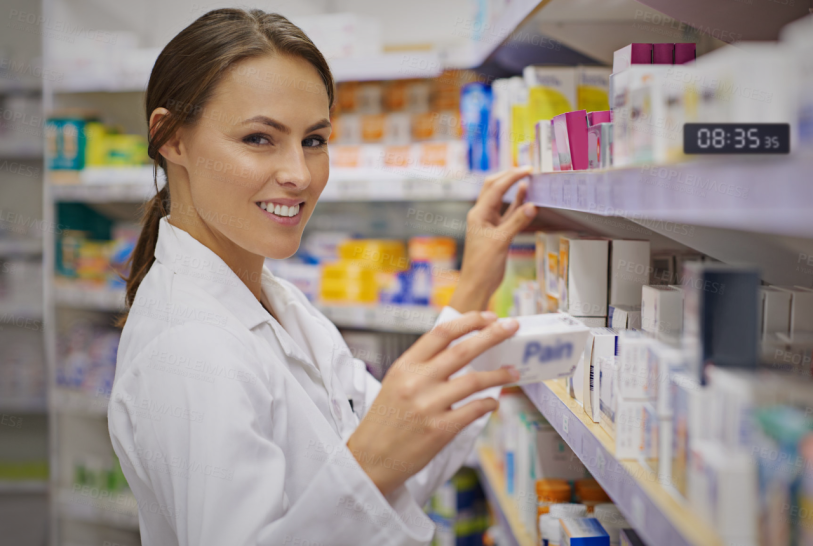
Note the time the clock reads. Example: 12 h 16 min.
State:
8 h 35 min
